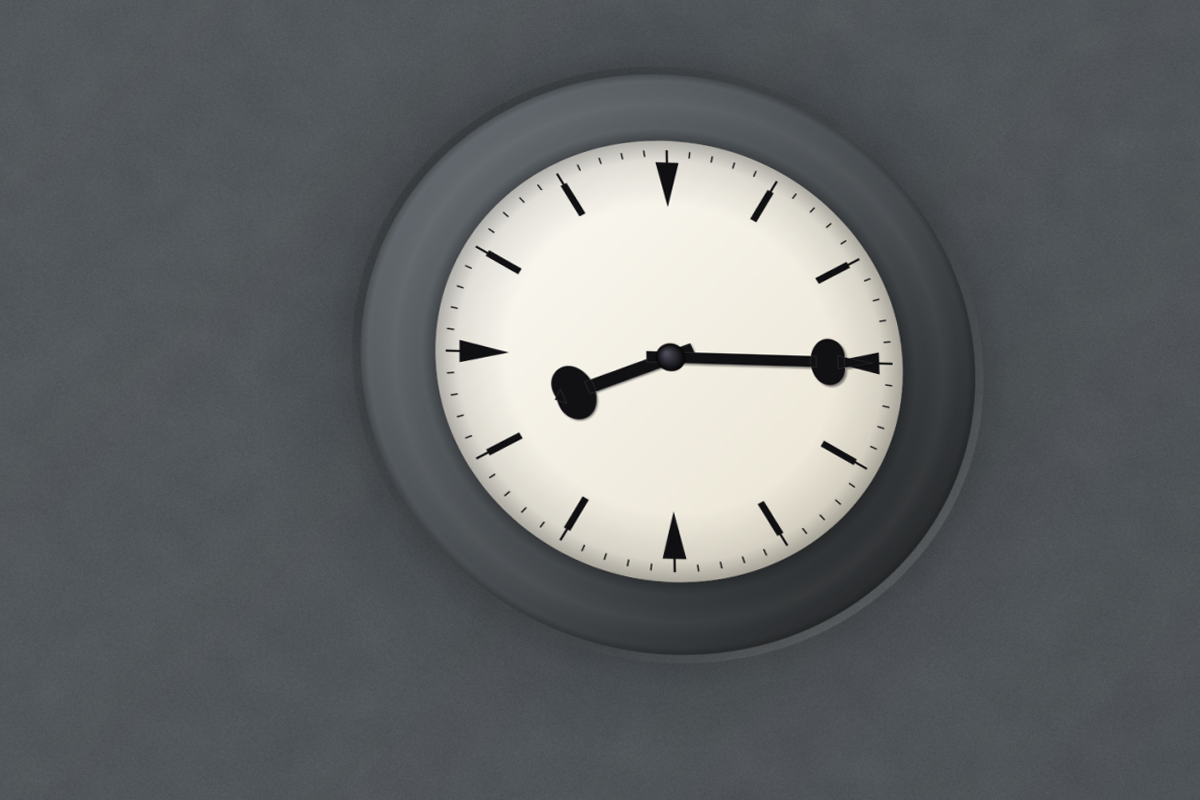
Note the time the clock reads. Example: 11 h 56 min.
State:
8 h 15 min
